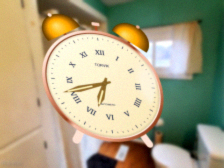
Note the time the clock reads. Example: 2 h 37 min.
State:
6 h 42 min
